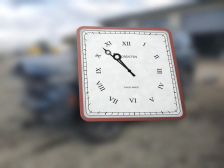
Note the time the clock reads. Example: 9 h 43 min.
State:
10 h 53 min
